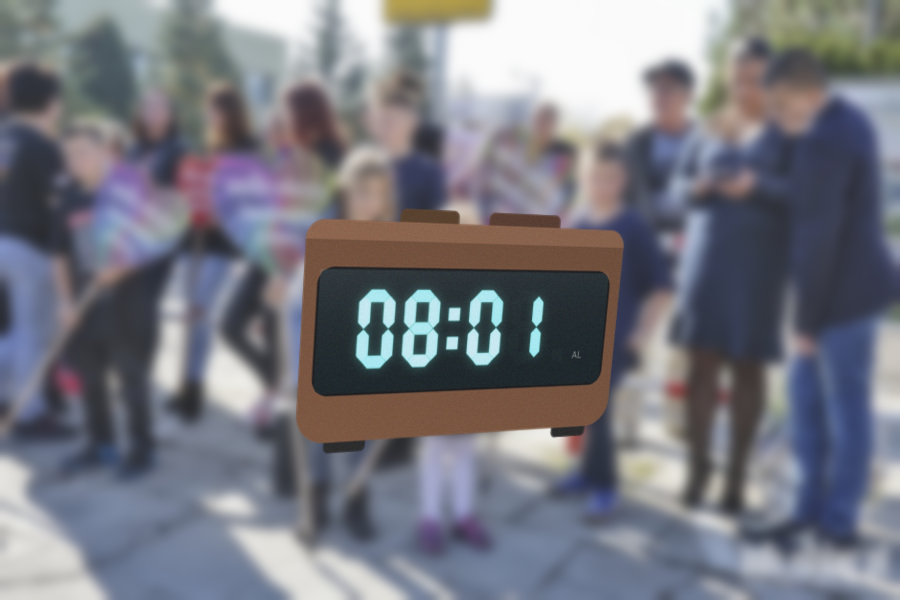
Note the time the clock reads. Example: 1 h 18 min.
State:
8 h 01 min
